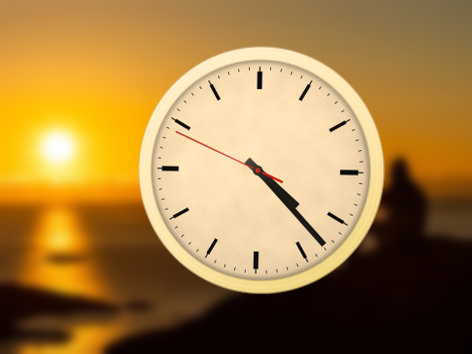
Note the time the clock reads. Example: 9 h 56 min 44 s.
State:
4 h 22 min 49 s
